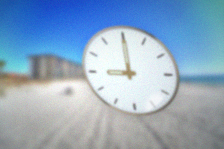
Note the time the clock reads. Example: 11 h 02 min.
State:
9 h 00 min
